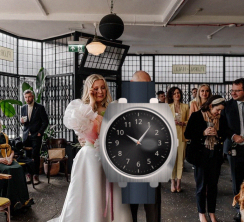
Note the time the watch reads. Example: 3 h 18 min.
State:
10 h 06 min
